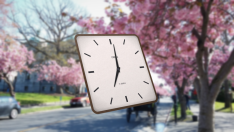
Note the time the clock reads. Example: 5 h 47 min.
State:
7 h 01 min
